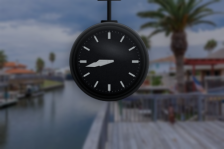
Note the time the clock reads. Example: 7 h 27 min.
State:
8 h 43 min
